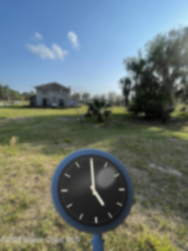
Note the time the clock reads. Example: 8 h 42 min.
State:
5 h 00 min
